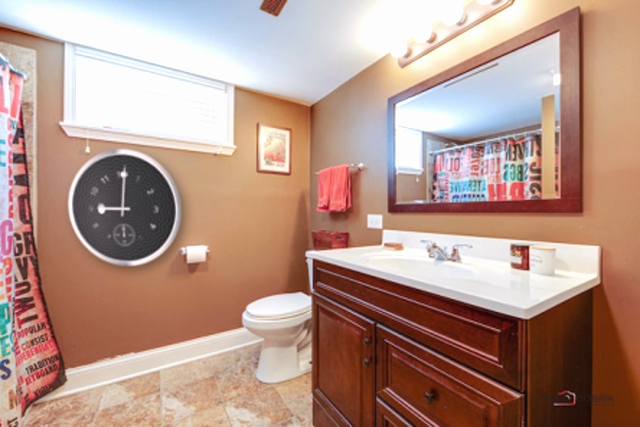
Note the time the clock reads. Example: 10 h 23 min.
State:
9 h 01 min
